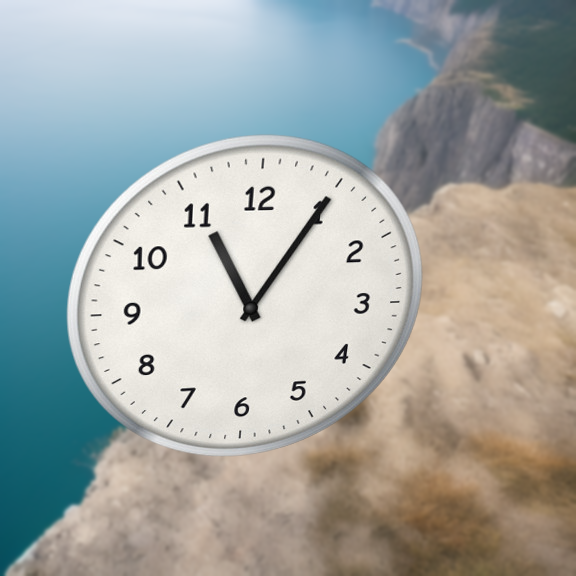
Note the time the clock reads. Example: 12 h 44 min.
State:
11 h 05 min
